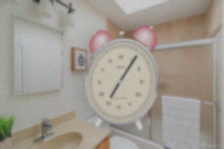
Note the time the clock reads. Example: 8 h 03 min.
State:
7 h 06 min
